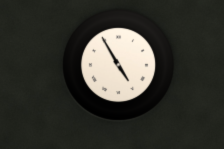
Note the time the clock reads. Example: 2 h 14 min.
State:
4 h 55 min
